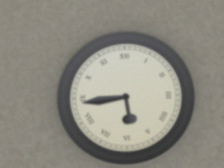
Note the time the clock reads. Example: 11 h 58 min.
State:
5 h 44 min
